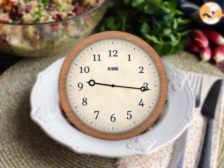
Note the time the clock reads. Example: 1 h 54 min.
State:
9 h 16 min
